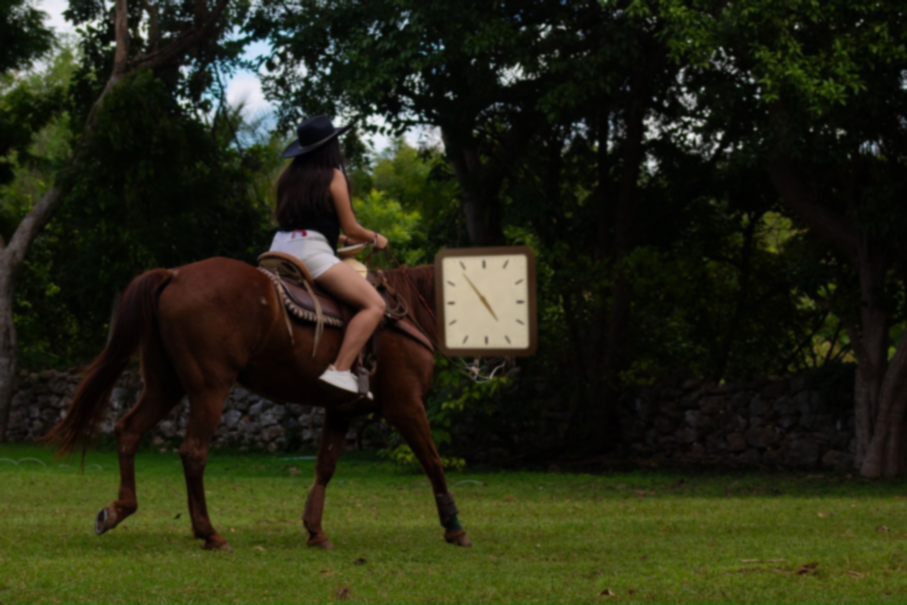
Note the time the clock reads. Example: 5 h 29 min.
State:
4 h 54 min
